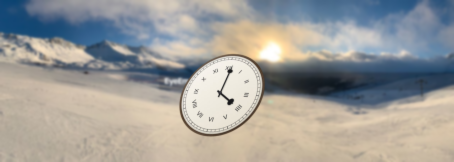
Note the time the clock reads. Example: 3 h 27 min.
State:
4 h 01 min
